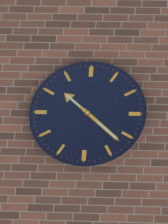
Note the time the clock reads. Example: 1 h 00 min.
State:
10 h 22 min
